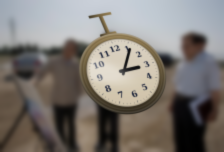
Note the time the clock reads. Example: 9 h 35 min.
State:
3 h 06 min
